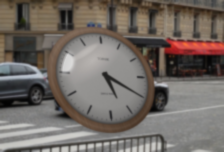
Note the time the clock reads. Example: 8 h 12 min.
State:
5 h 20 min
